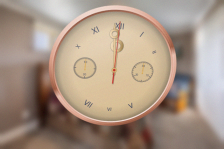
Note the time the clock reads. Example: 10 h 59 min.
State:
11 h 59 min
